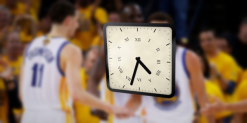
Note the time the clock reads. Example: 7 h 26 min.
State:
4 h 33 min
